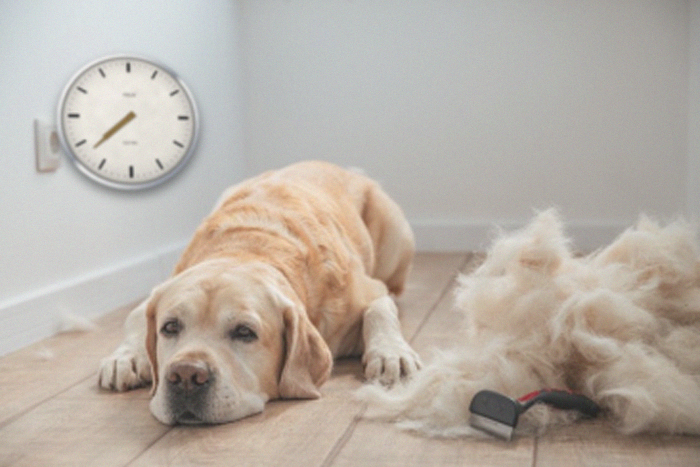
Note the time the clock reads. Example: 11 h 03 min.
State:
7 h 38 min
